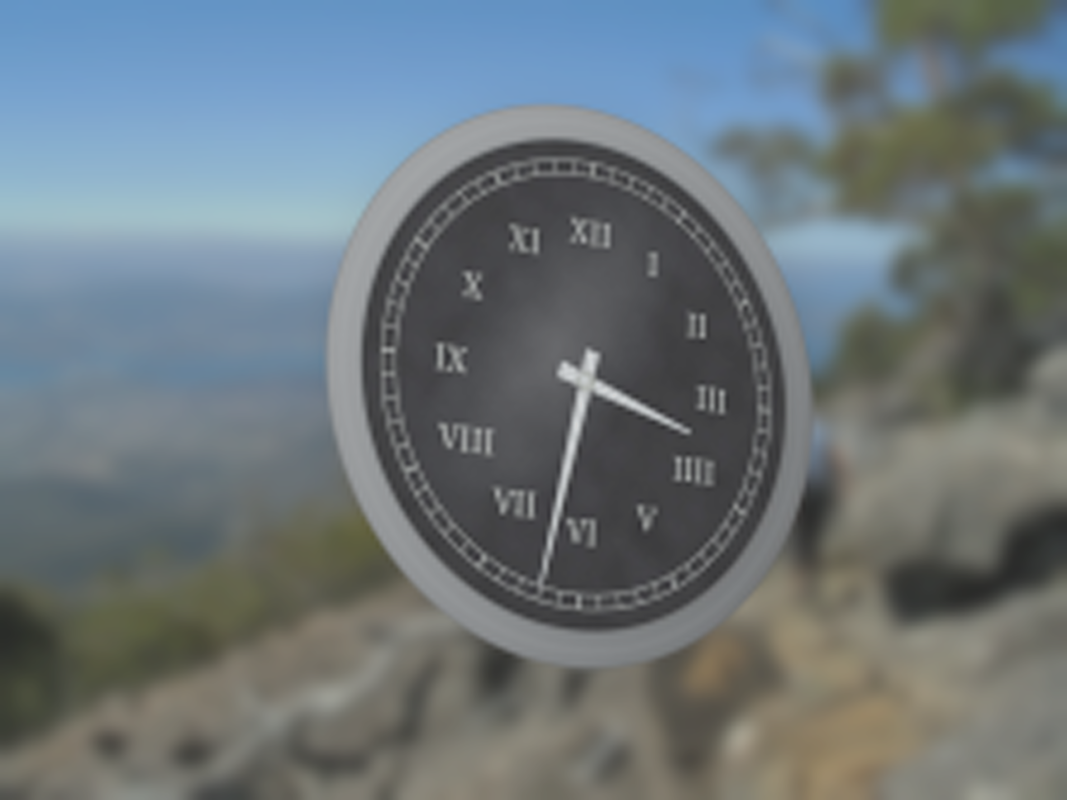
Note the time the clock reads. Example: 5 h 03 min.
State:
3 h 32 min
